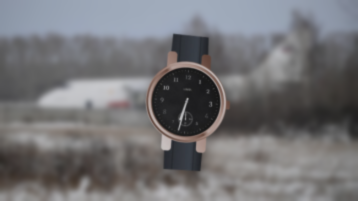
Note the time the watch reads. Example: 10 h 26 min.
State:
6 h 32 min
